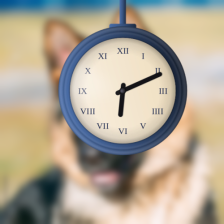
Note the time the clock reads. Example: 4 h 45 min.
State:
6 h 11 min
